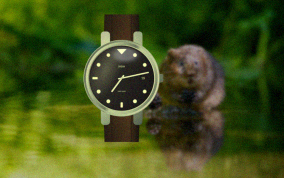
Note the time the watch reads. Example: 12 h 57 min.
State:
7 h 13 min
